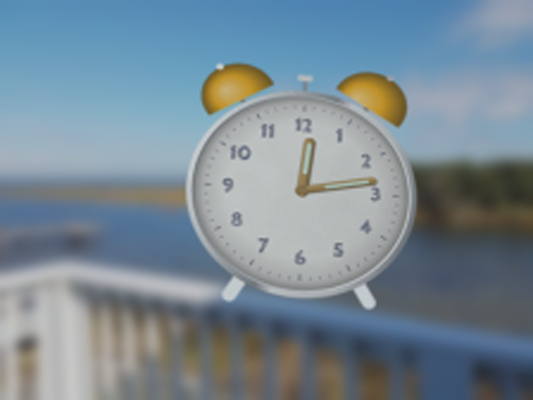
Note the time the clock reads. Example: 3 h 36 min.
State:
12 h 13 min
